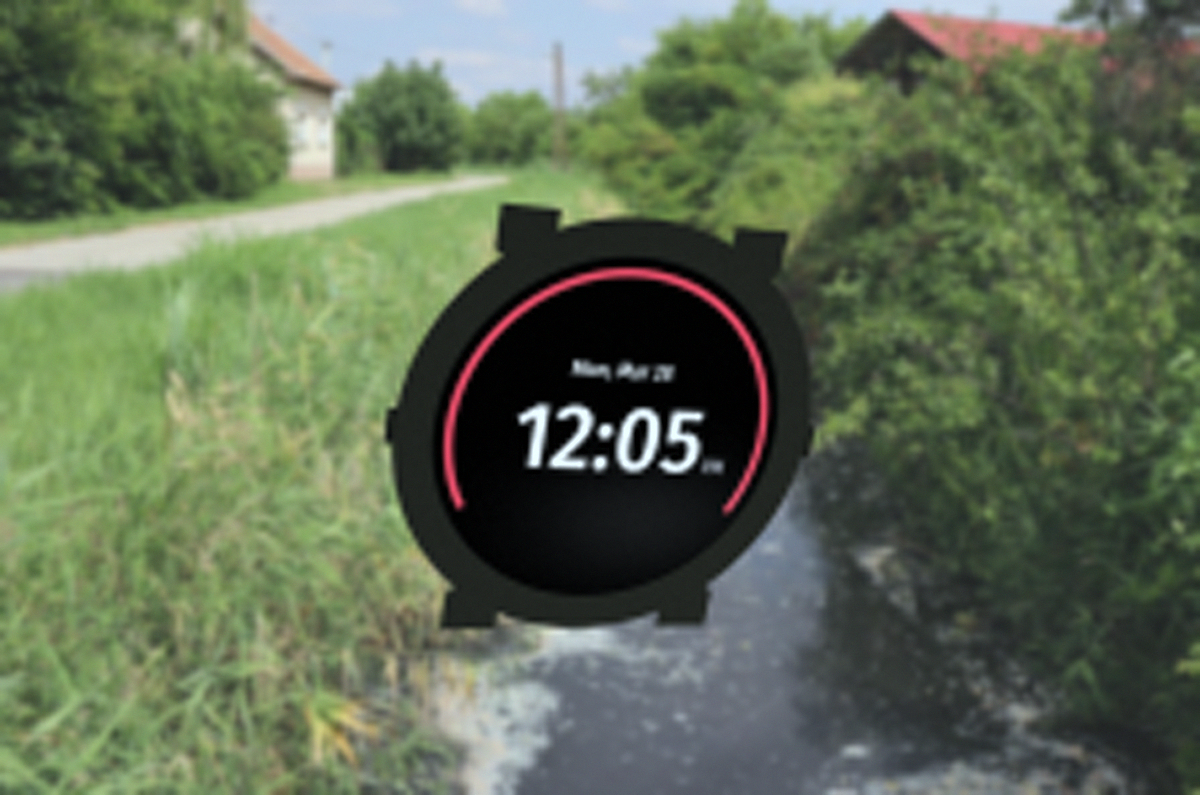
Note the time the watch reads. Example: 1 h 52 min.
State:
12 h 05 min
